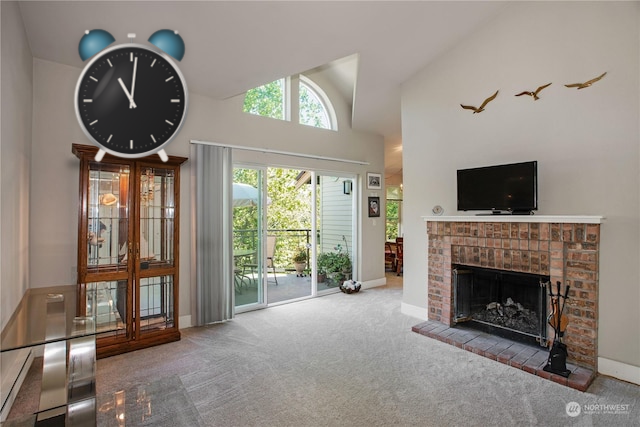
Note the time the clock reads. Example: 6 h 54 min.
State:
11 h 01 min
